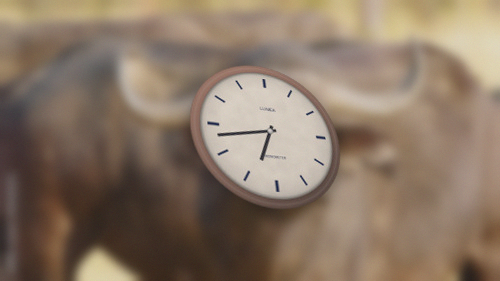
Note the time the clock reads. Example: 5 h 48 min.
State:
6 h 43 min
